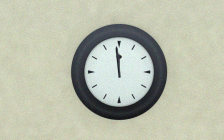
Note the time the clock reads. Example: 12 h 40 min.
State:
11 h 59 min
